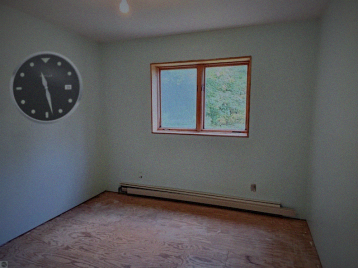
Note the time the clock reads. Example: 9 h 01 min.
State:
11 h 28 min
